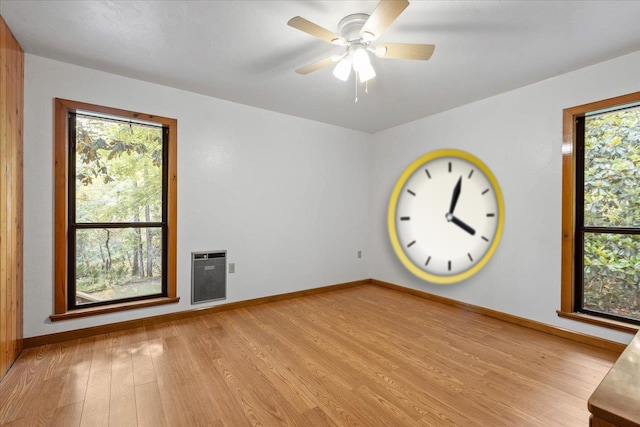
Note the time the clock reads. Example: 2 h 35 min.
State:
4 h 03 min
